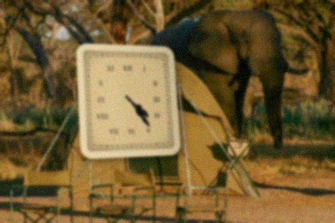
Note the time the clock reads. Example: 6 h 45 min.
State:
4 h 24 min
